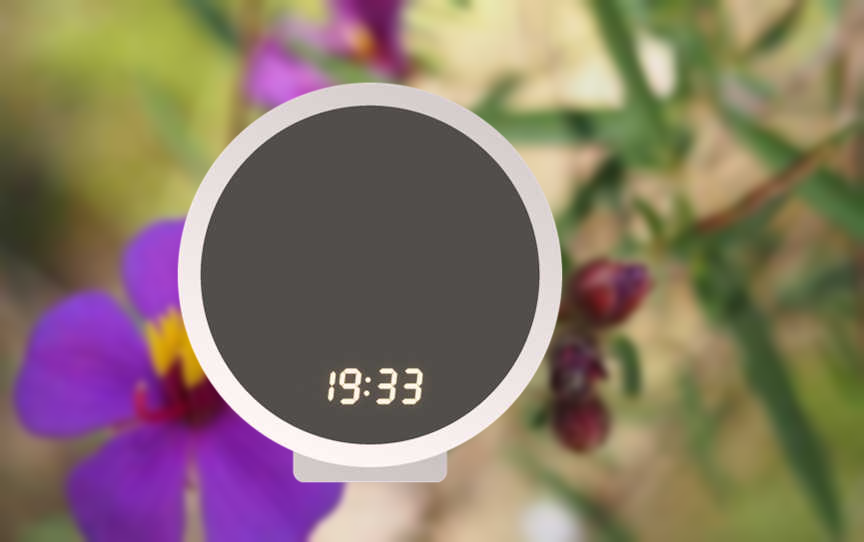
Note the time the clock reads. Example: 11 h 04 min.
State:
19 h 33 min
